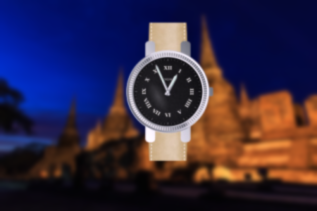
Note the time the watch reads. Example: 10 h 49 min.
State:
12 h 56 min
